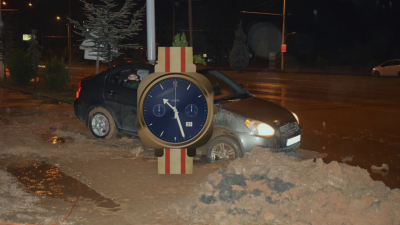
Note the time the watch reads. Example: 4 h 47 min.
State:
10 h 27 min
